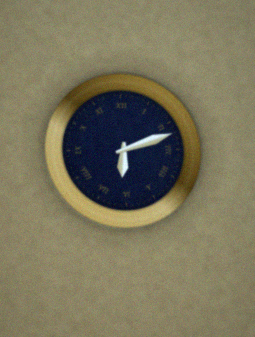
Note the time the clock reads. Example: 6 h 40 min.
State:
6 h 12 min
